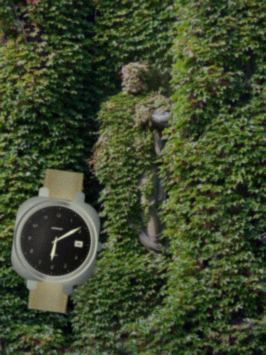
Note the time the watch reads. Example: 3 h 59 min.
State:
6 h 09 min
